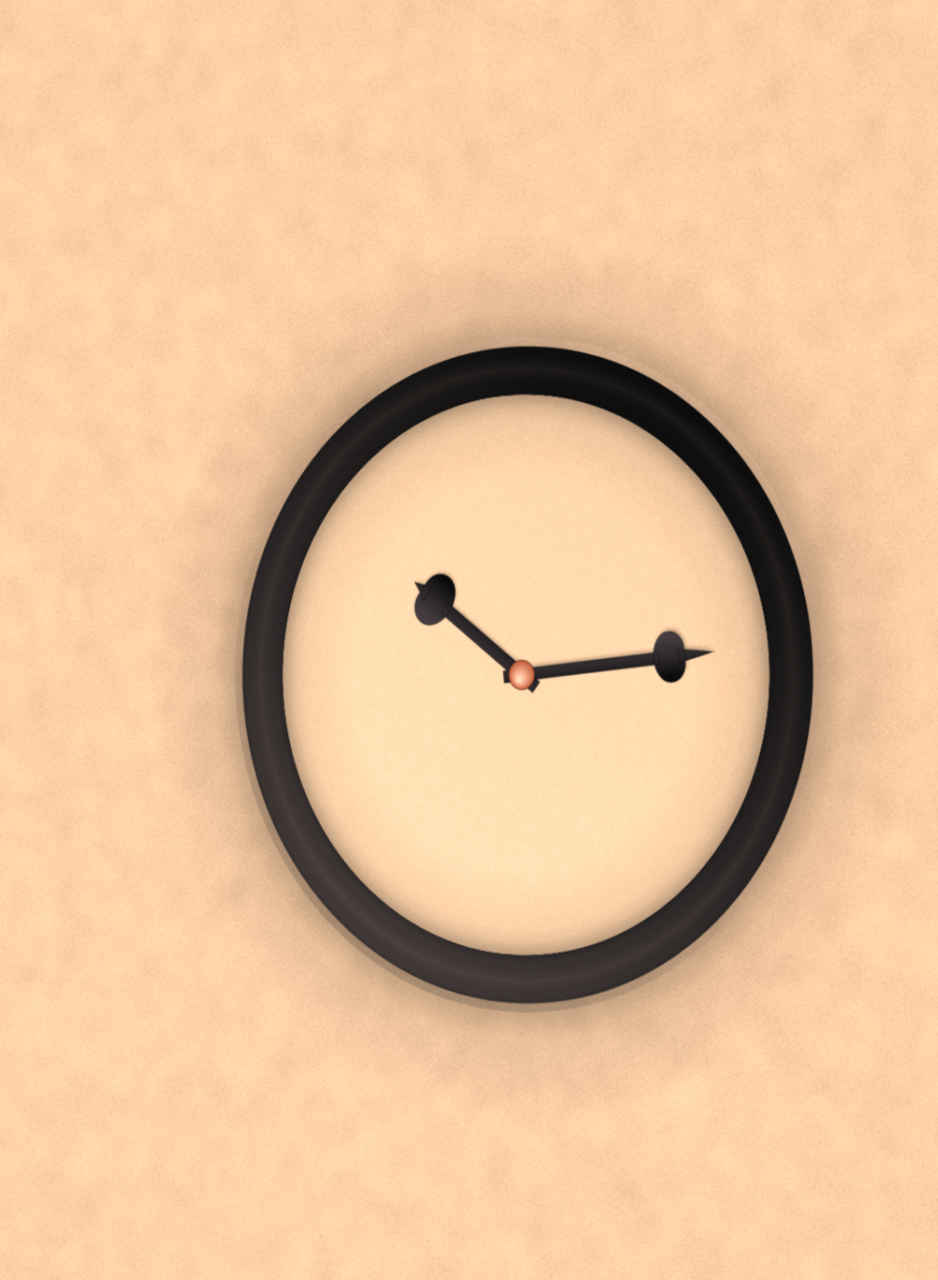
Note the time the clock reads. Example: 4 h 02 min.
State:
10 h 14 min
